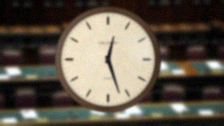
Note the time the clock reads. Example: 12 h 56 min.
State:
12 h 27 min
